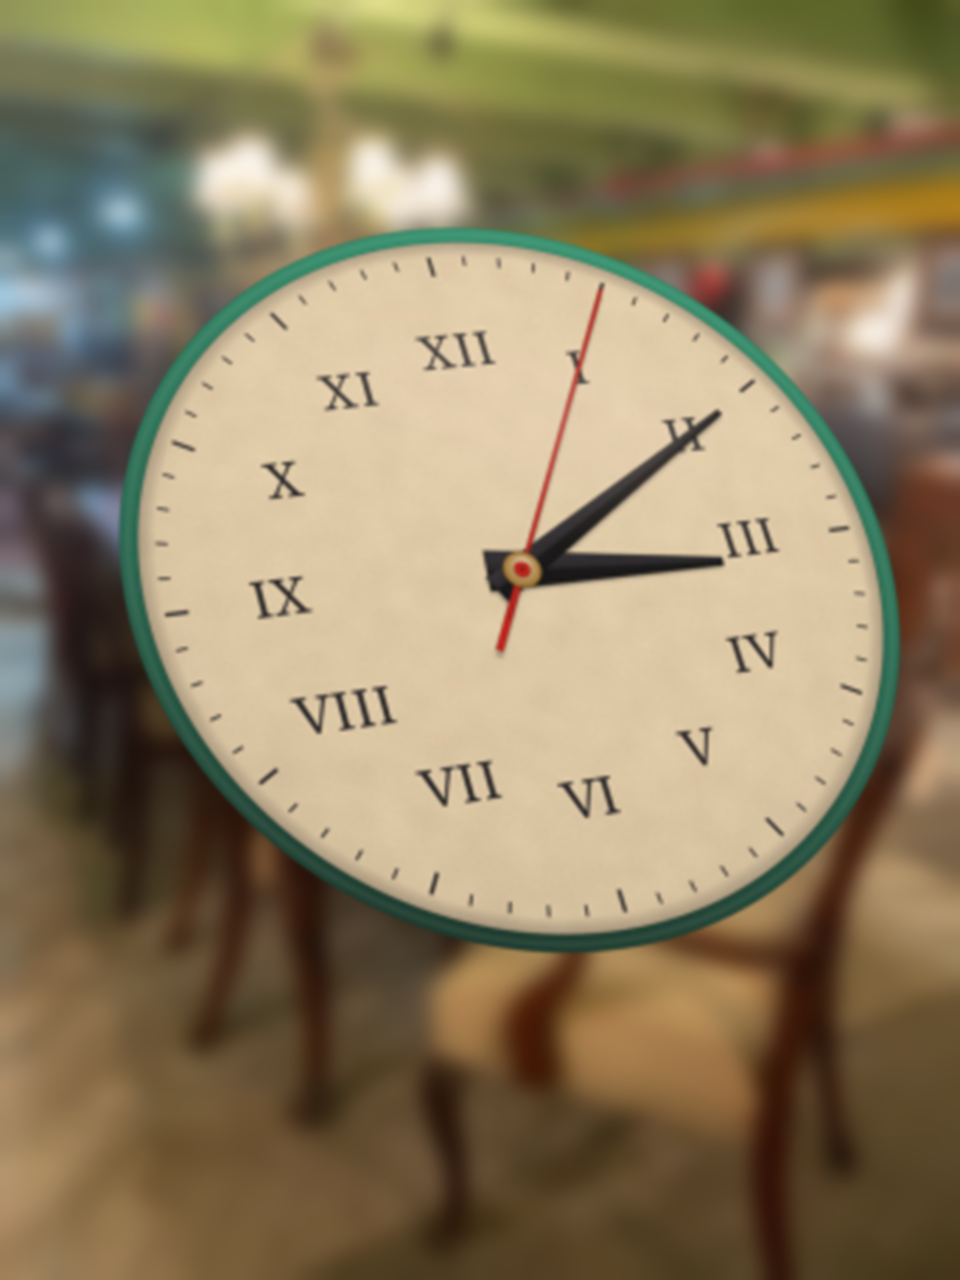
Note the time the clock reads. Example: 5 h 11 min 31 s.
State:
3 h 10 min 05 s
